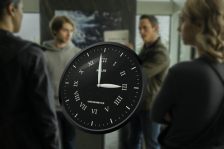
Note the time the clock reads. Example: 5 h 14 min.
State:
2 h 59 min
